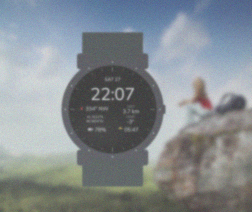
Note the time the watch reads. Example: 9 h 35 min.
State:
22 h 07 min
